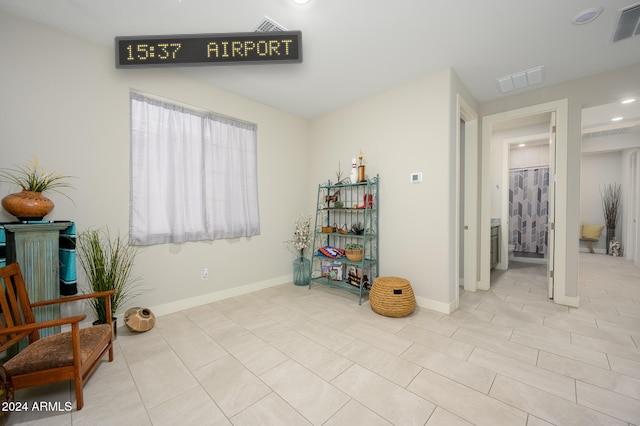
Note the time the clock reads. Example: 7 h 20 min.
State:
15 h 37 min
